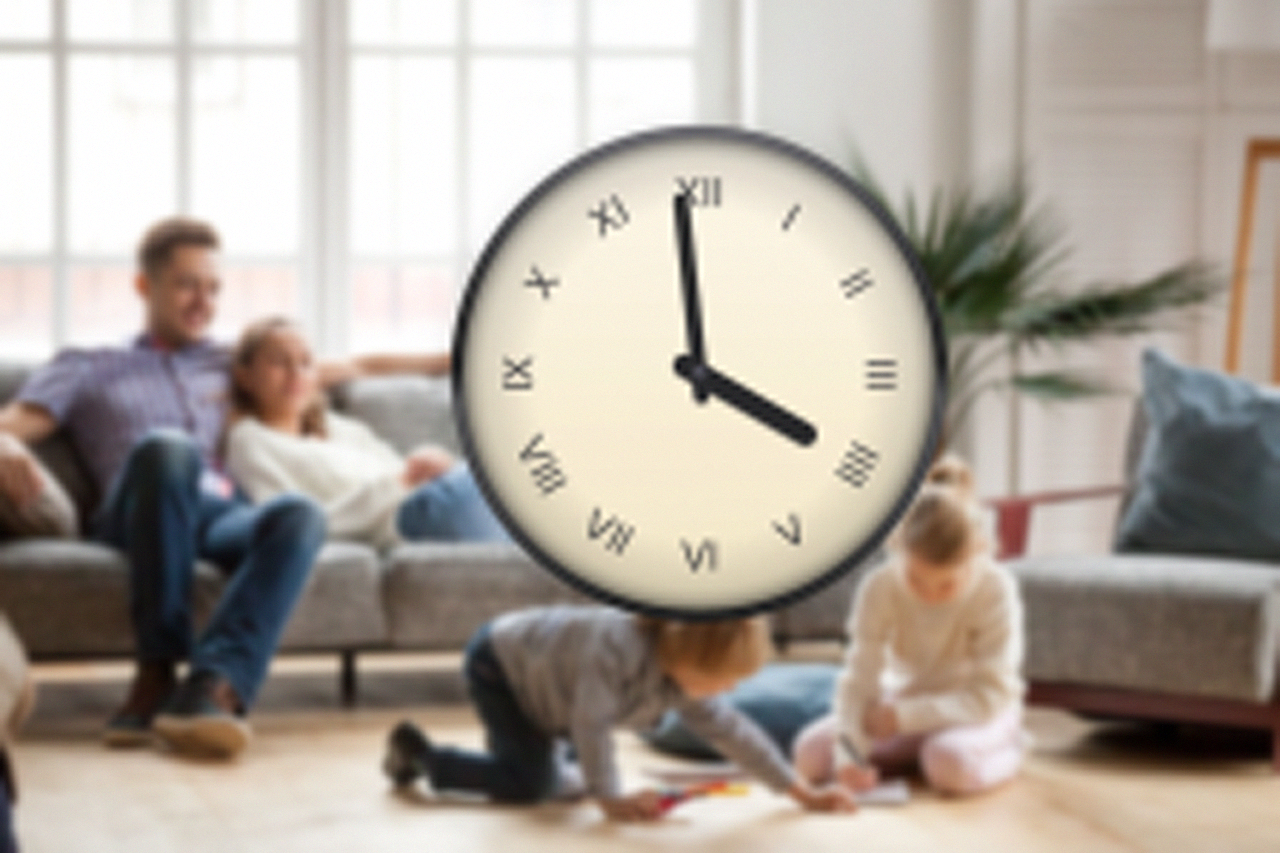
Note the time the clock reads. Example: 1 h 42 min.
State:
3 h 59 min
